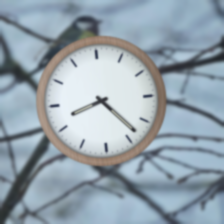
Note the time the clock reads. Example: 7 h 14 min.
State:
8 h 23 min
